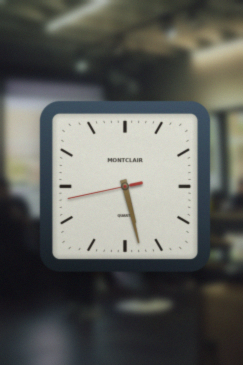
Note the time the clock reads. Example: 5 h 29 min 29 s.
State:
5 h 27 min 43 s
